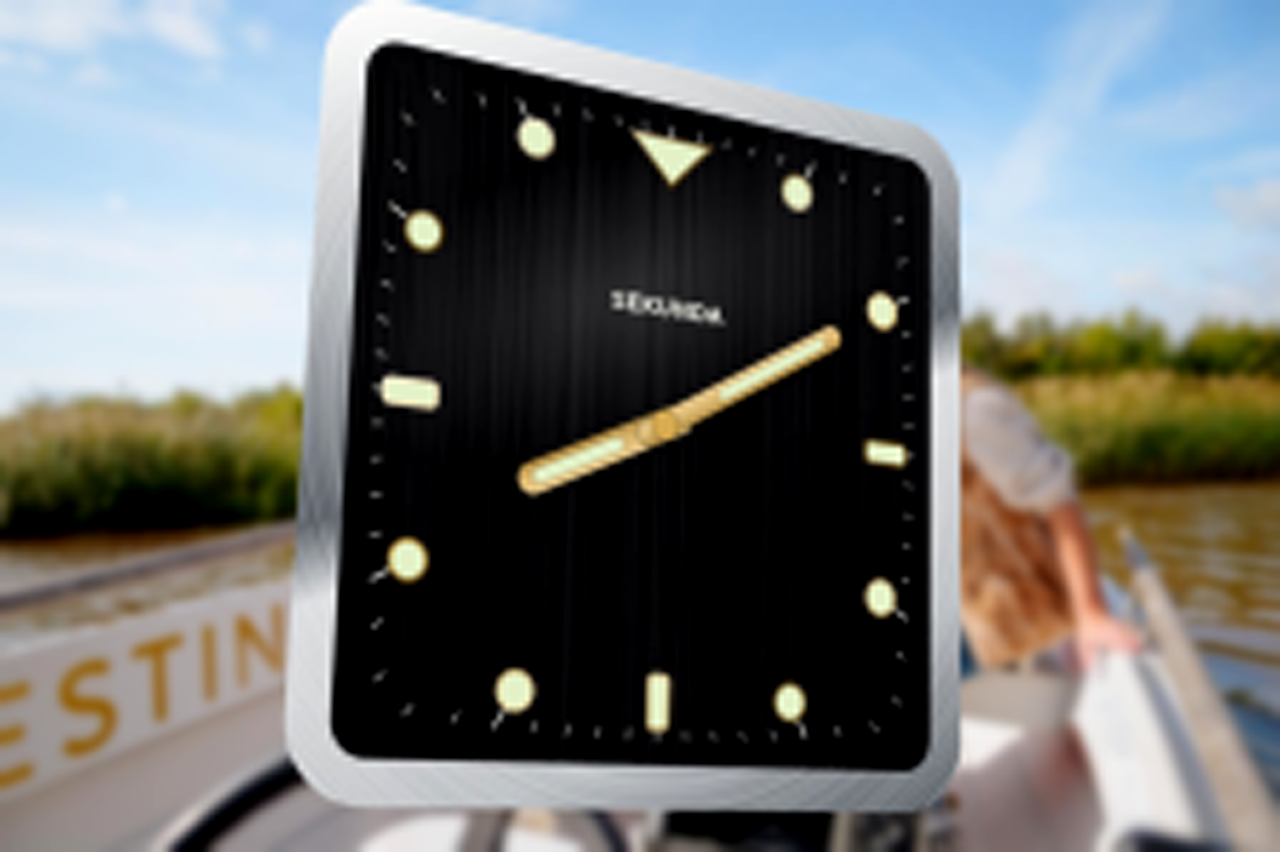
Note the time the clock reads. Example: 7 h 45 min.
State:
8 h 10 min
